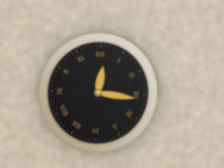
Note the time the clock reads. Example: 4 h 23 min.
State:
12 h 16 min
